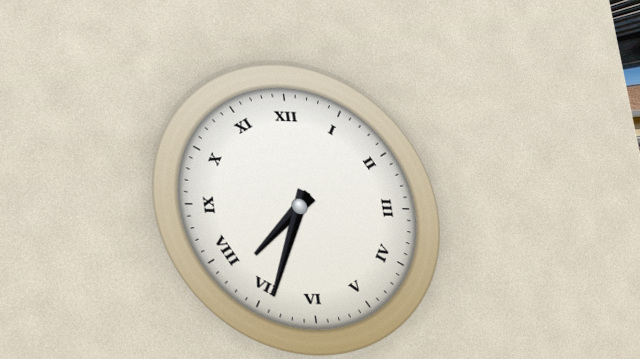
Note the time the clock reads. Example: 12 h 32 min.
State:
7 h 34 min
